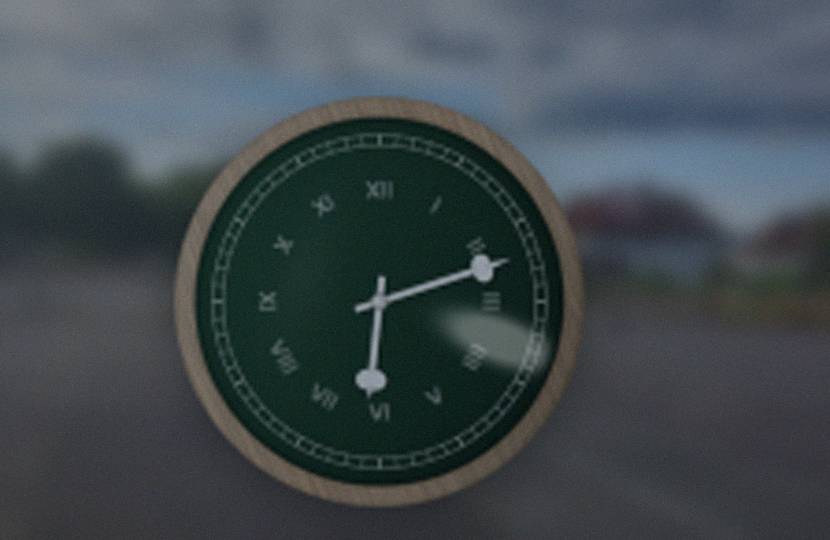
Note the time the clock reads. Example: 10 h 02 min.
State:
6 h 12 min
